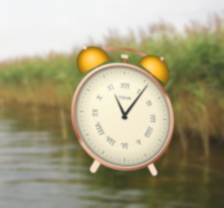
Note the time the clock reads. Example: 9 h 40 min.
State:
11 h 06 min
